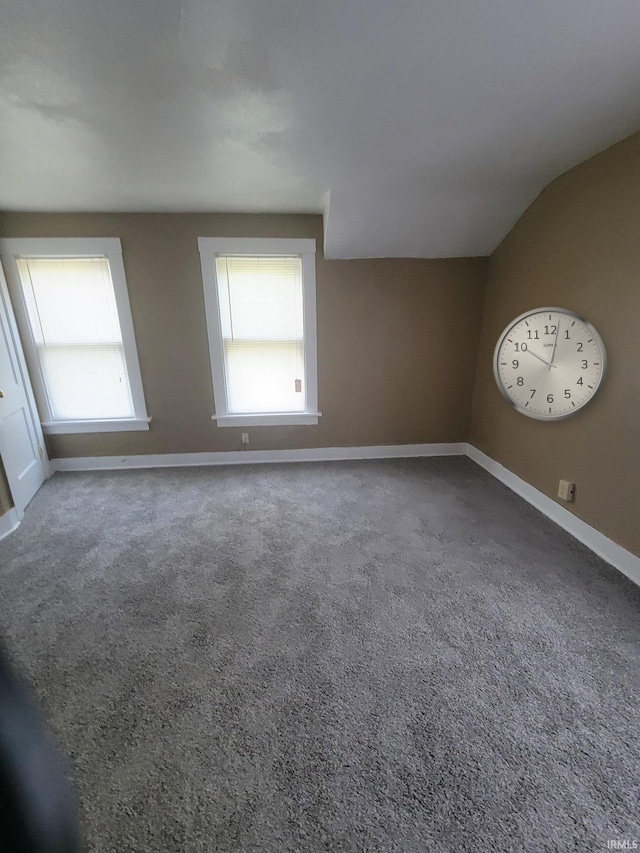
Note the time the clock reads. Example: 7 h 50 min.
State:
10 h 02 min
